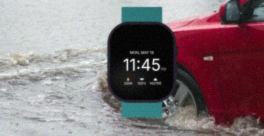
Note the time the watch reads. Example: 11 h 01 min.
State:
11 h 45 min
